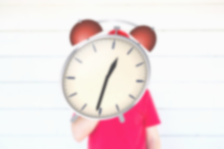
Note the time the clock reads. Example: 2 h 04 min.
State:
12 h 31 min
